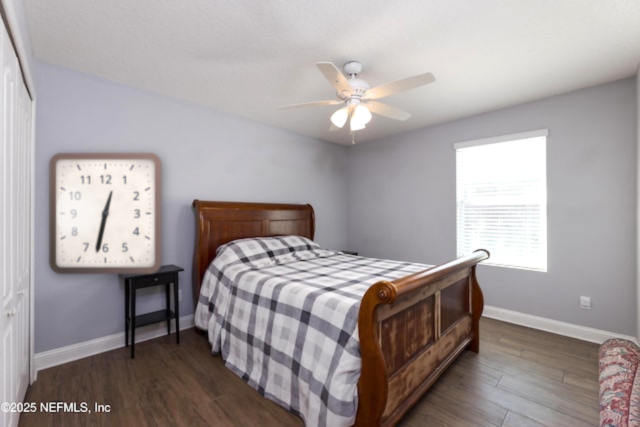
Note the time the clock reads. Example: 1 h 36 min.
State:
12 h 32 min
